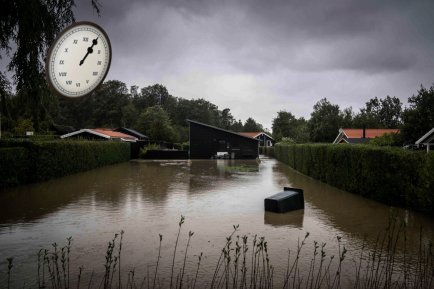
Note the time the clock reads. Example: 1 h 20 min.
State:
1 h 05 min
